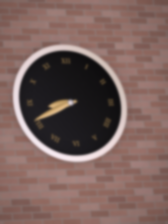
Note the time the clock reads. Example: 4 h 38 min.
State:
8 h 41 min
